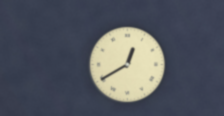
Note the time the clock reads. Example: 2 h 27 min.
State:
12 h 40 min
